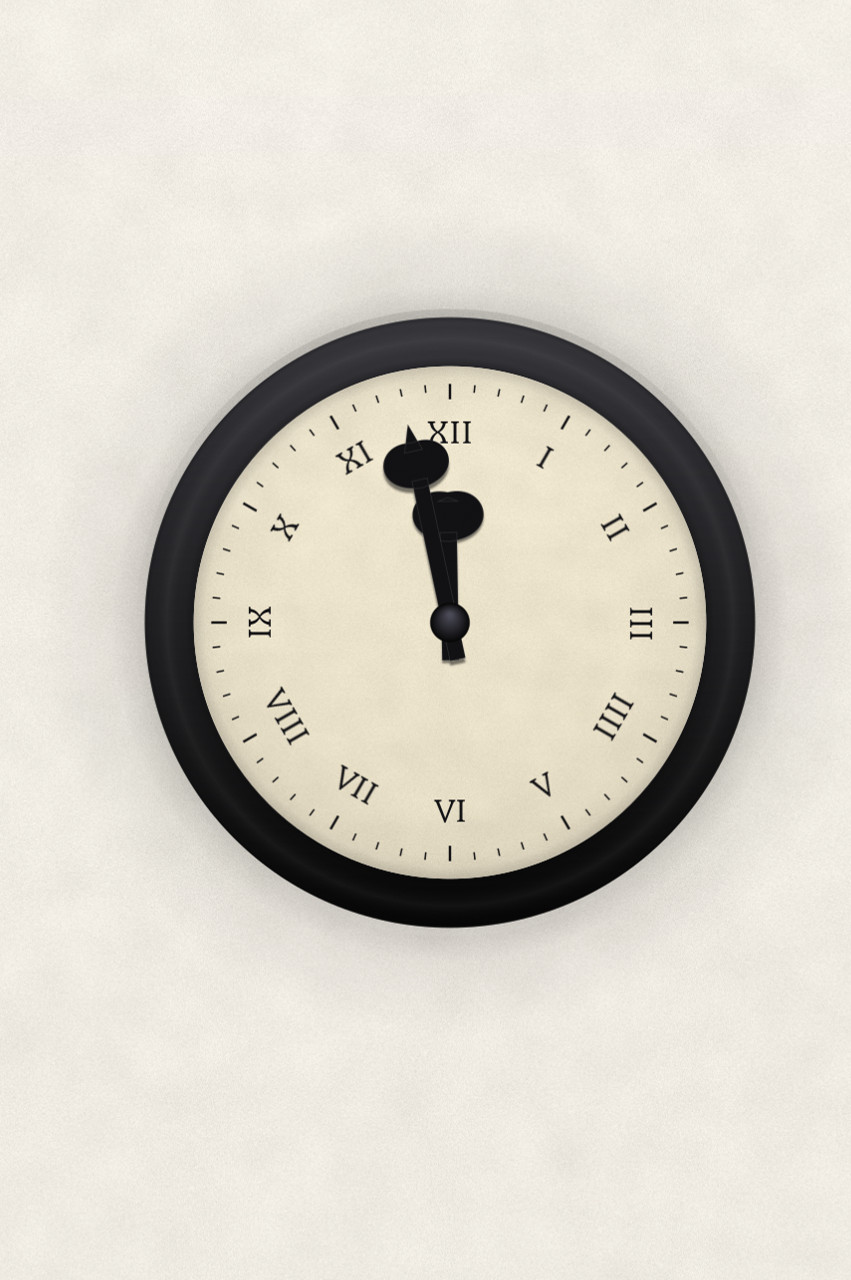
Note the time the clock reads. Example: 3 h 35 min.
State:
11 h 58 min
